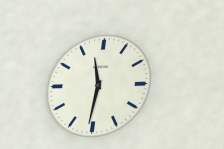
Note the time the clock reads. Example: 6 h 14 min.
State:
11 h 31 min
